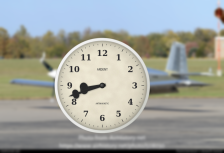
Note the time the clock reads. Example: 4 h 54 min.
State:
8 h 42 min
